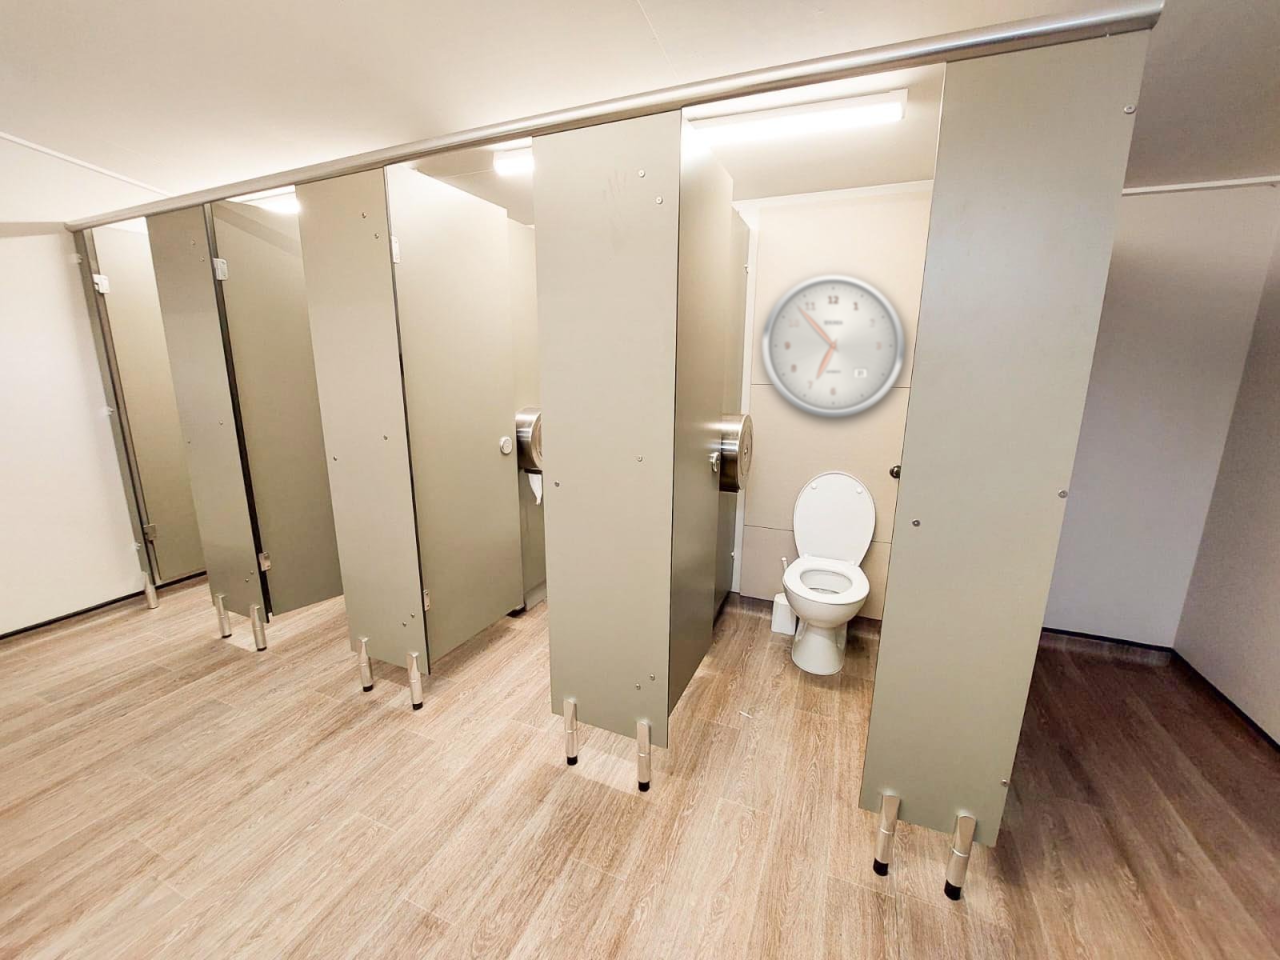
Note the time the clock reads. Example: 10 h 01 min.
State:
6 h 53 min
